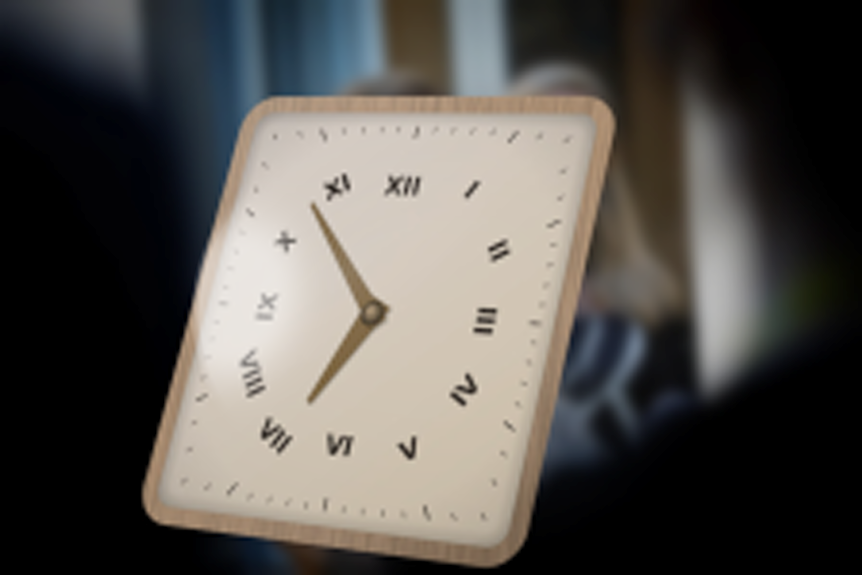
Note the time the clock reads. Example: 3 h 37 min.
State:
6 h 53 min
